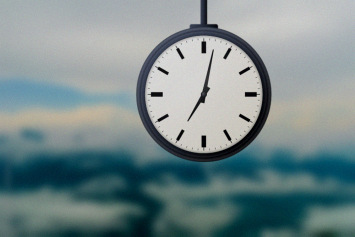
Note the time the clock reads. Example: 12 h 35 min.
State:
7 h 02 min
